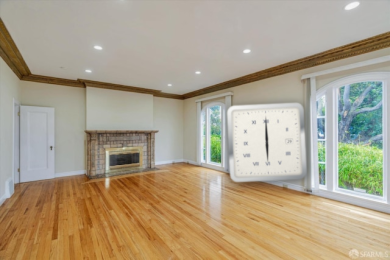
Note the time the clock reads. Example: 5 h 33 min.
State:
6 h 00 min
